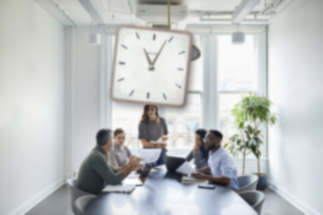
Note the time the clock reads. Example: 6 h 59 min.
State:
11 h 04 min
